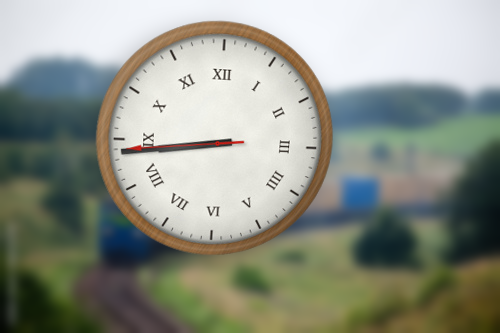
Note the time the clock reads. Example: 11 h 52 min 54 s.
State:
8 h 43 min 44 s
